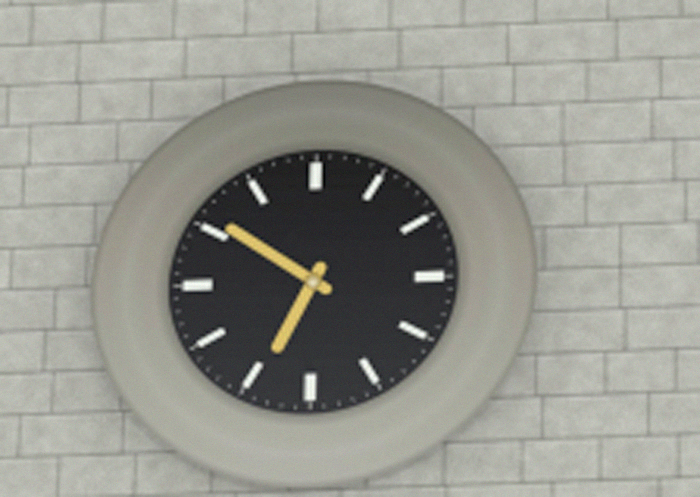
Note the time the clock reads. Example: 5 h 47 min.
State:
6 h 51 min
